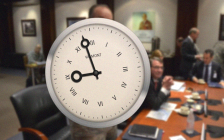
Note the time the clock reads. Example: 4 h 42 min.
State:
8 h 58 min
